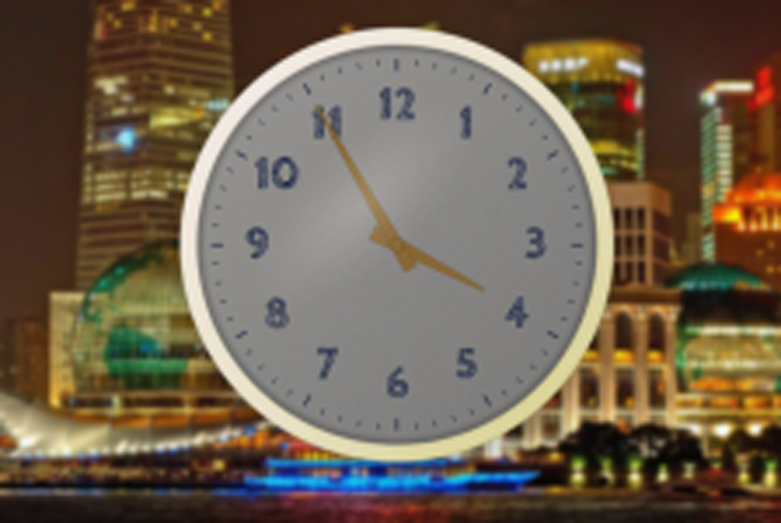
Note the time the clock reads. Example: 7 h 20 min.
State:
3 h 55 min
